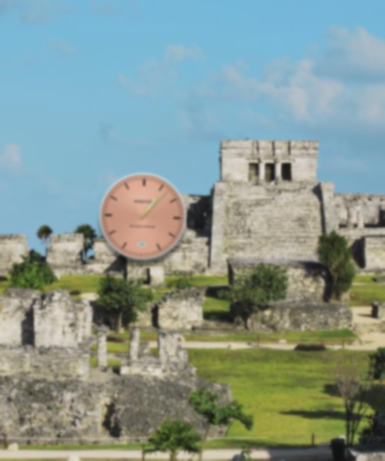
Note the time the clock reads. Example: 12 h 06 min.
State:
1 h 07 min
